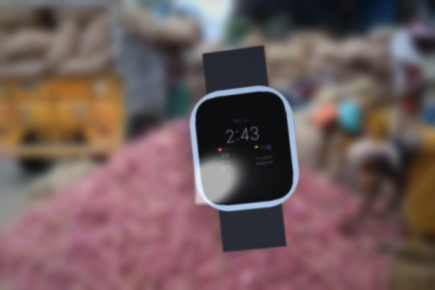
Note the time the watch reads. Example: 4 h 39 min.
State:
2 h 43 min
